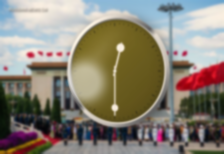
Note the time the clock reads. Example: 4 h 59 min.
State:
12 h 30 min
